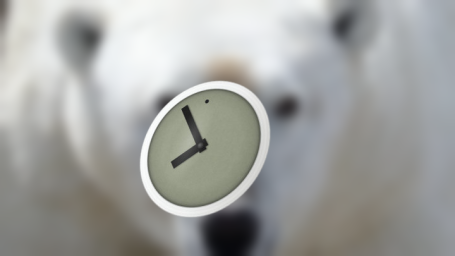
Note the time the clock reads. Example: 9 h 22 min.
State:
7 h 55 min
